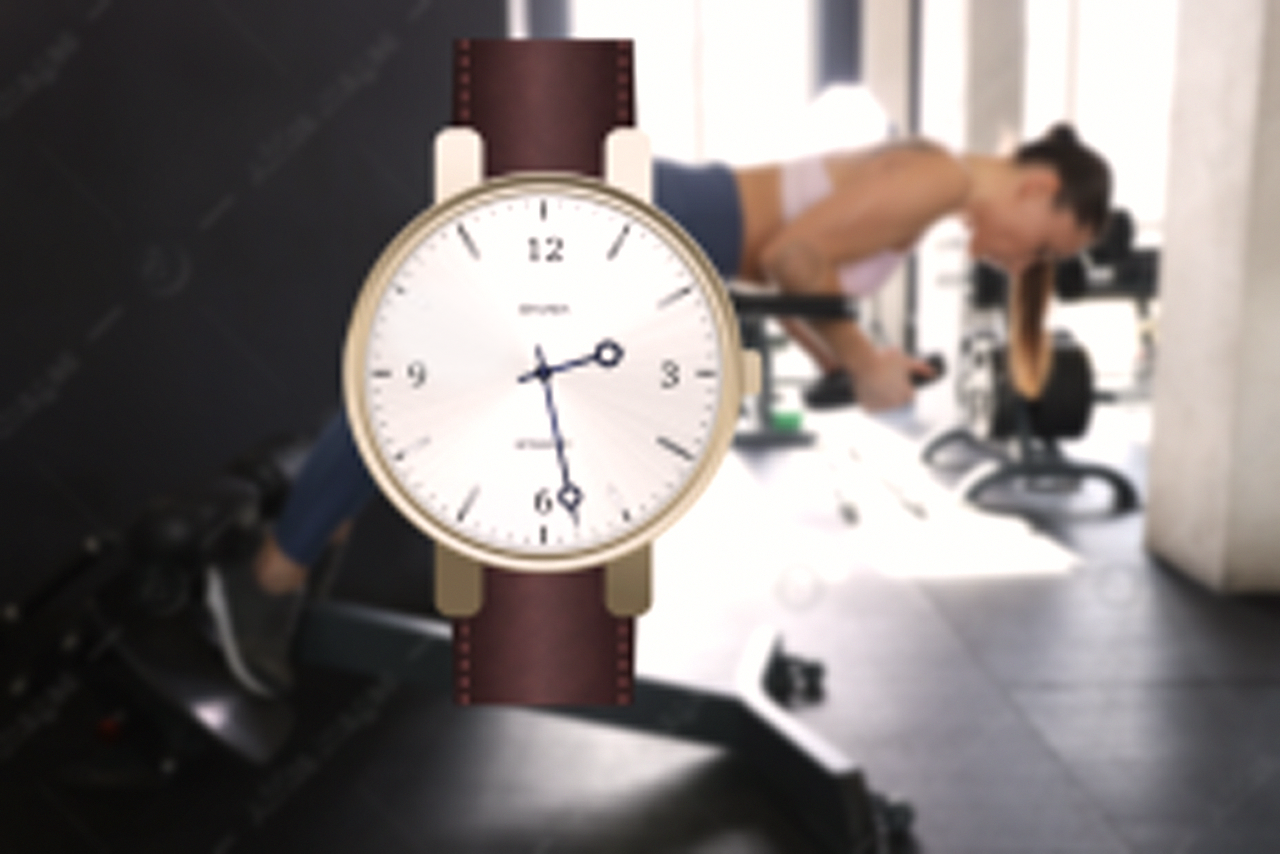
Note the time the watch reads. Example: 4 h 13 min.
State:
2 h 28 min
